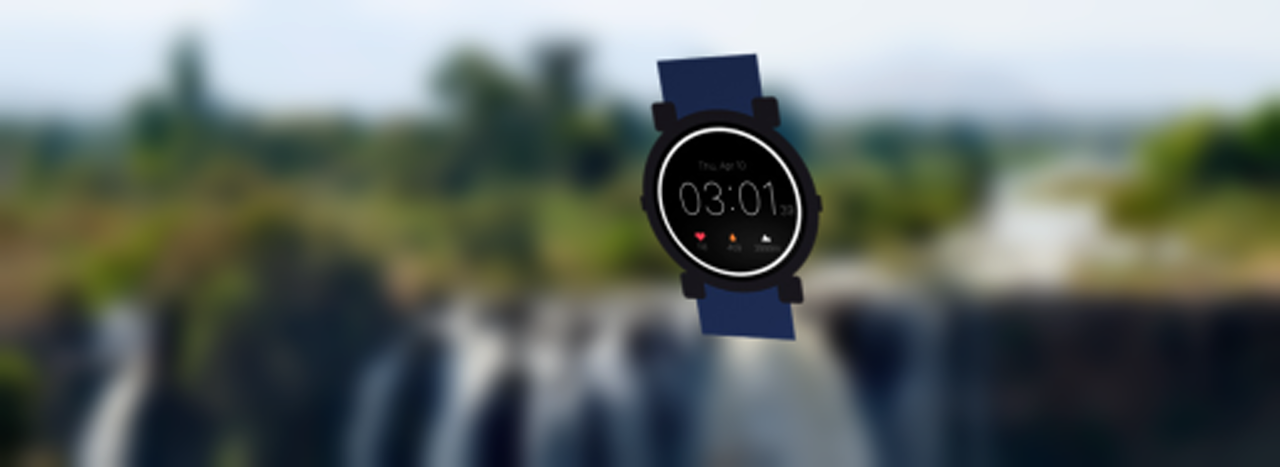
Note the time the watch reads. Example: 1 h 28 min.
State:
3 h 01 min
